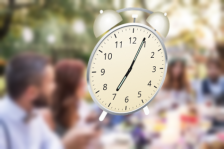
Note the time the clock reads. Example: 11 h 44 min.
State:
7 h 04 min
